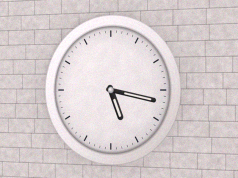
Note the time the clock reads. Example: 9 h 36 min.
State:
5 h 17 min
